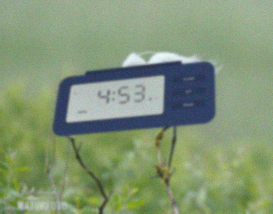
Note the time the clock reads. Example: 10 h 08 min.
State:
4 h 53 min
